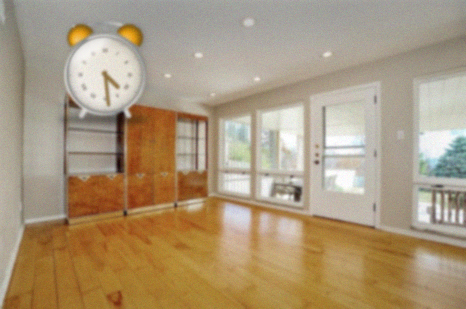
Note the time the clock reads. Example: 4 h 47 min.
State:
4 h 29 min
